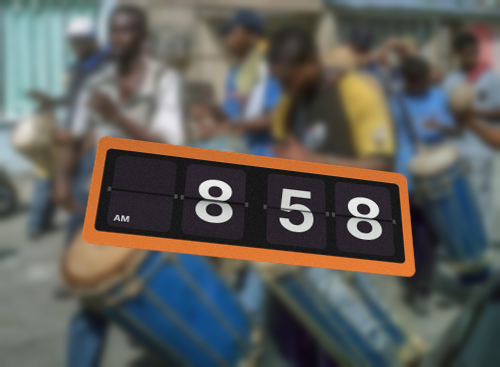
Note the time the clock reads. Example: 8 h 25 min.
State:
8 h 58 min
